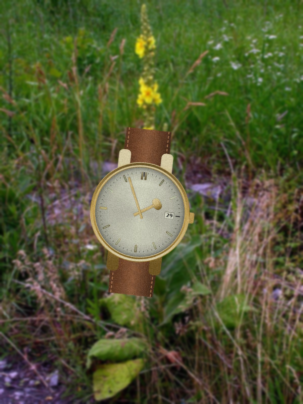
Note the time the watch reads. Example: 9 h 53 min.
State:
1 h 56 min
